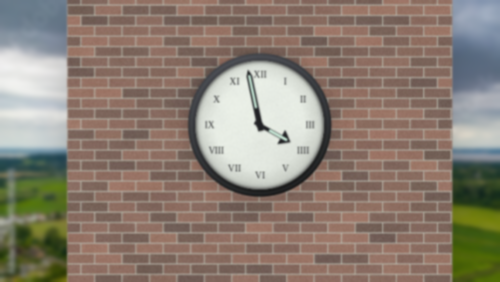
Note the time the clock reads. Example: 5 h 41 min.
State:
3 h 58 min
